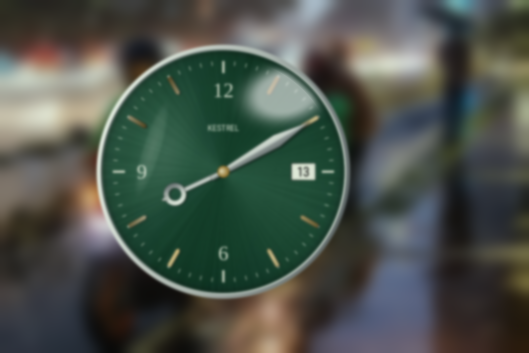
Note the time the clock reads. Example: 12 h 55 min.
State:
8 h 10 min
